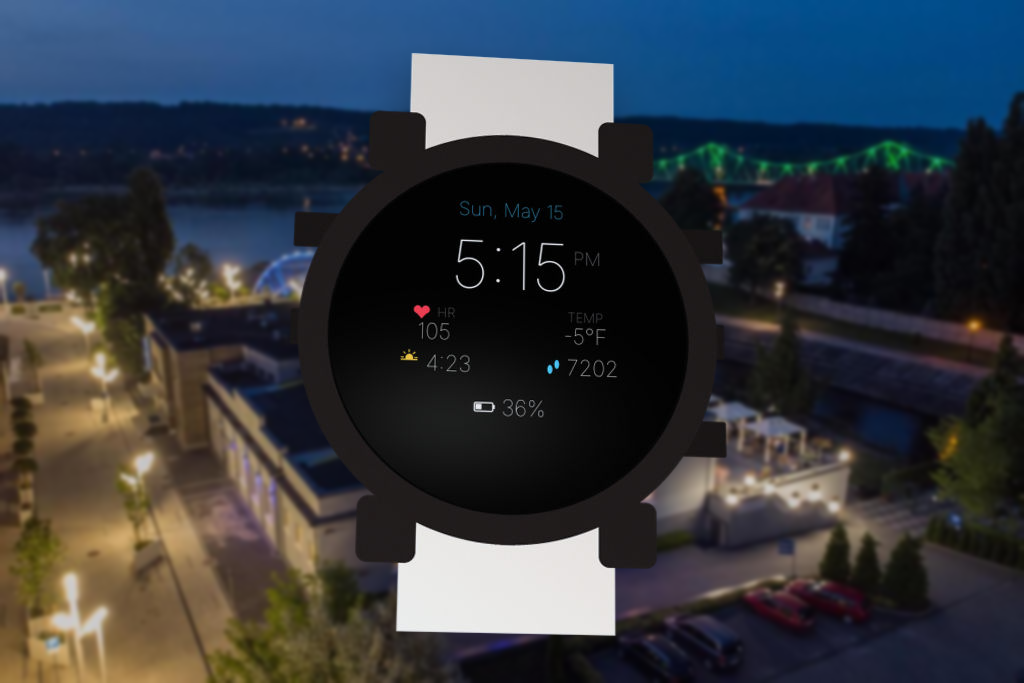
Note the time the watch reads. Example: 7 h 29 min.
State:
5 h 15 min
